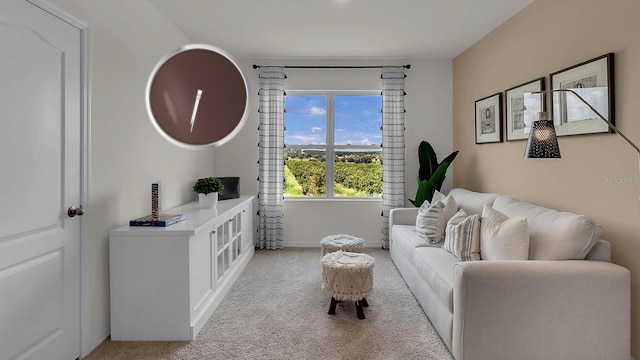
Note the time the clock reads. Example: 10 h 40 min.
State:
6 h 32 min
